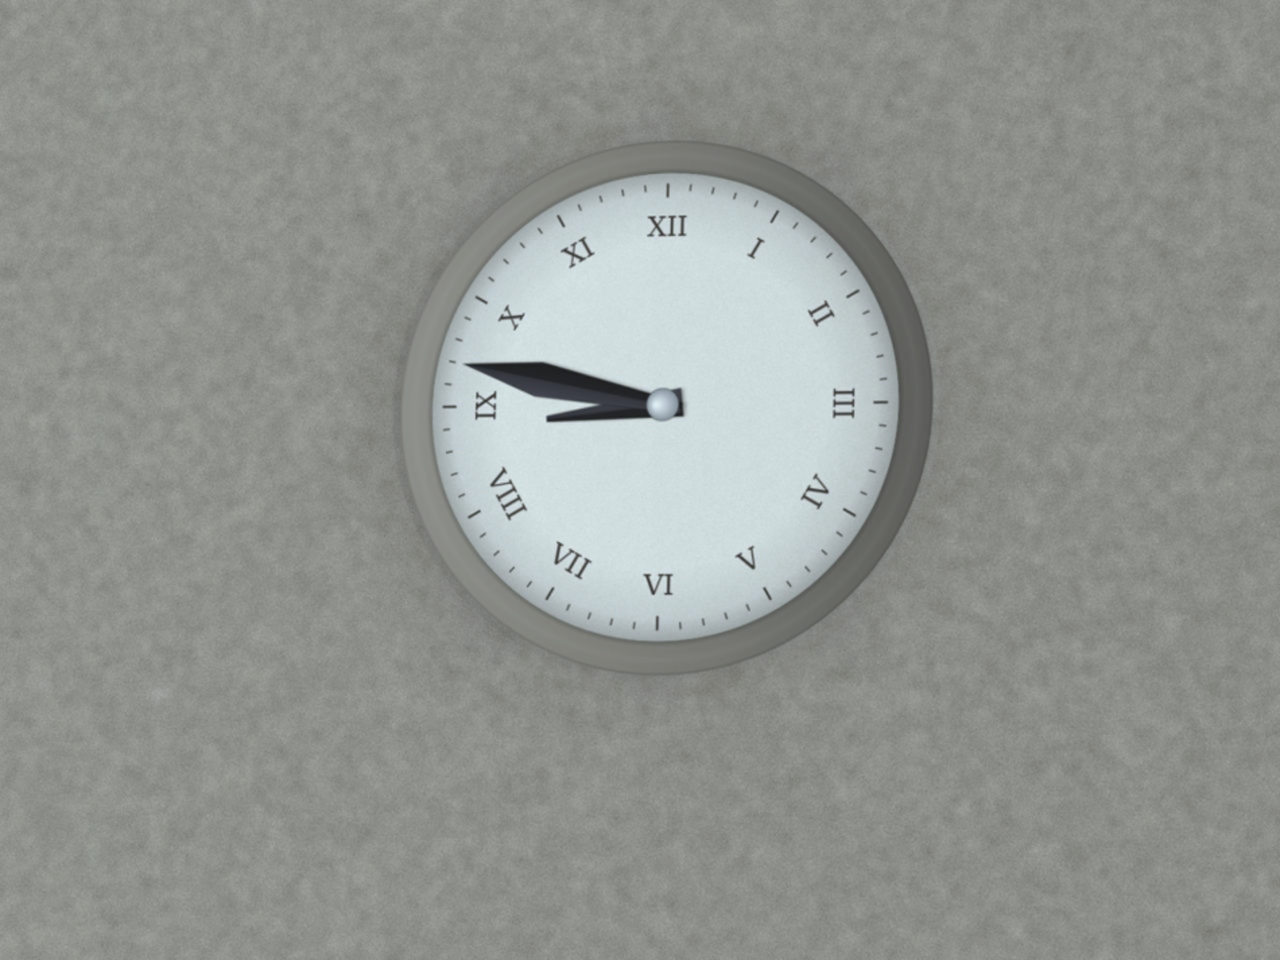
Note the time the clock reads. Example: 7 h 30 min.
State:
8 h 47 min
